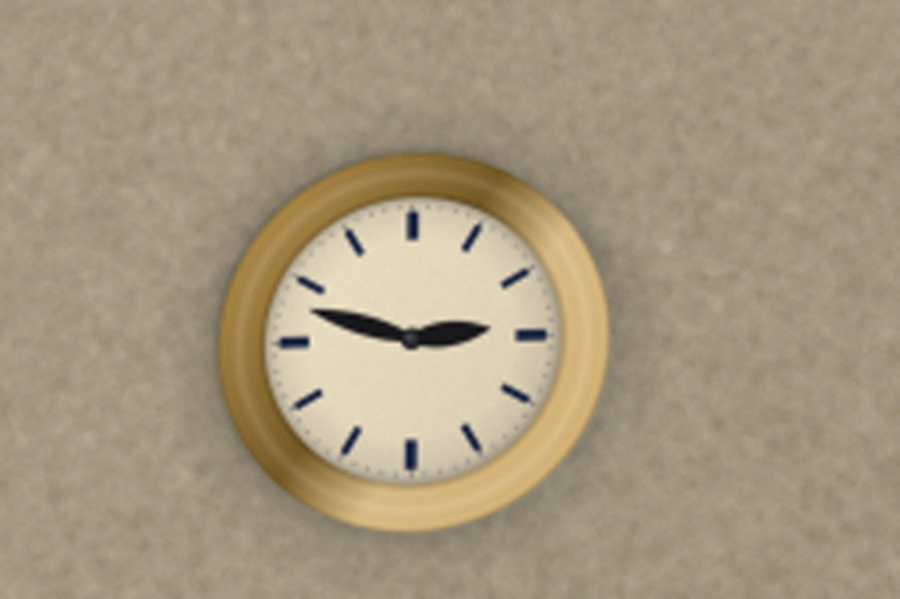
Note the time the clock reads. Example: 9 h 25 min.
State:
2 h 48 min
